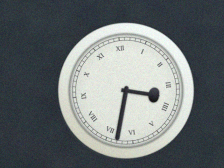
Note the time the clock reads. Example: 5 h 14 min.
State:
3 h 33 min
